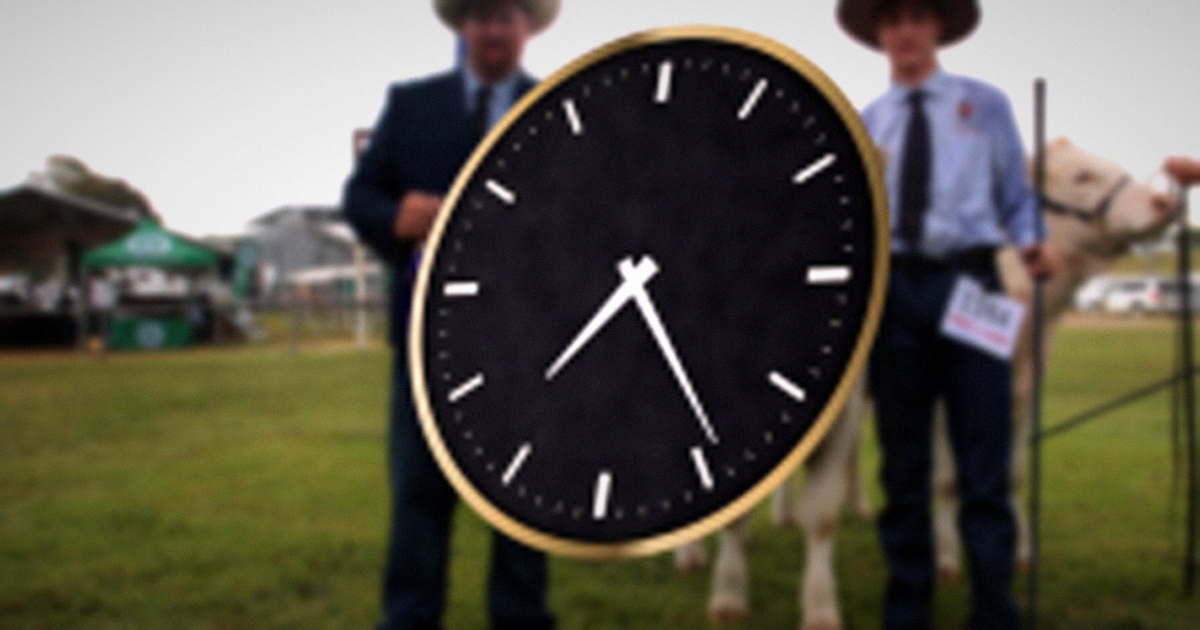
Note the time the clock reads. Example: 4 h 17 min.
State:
7 h 24 min
